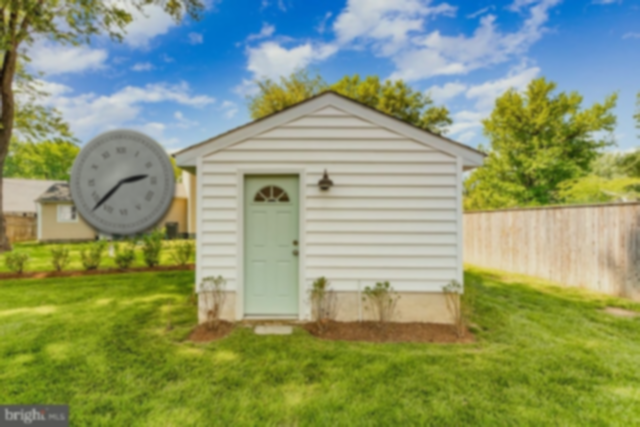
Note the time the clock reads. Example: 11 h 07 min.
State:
2 h 38 min
